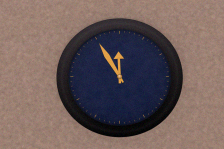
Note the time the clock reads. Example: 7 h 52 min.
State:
11 h 55 min
